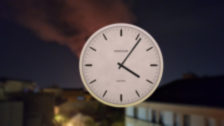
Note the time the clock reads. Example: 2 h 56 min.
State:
4 h 06 min
